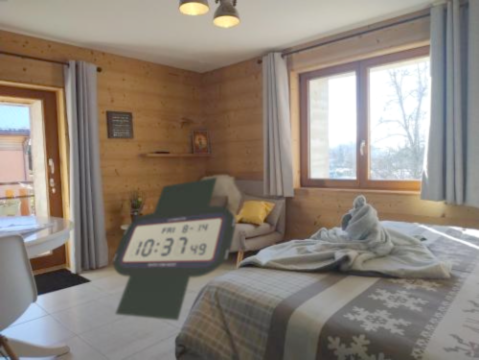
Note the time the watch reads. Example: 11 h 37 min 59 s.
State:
10 h 37 min 49 s
